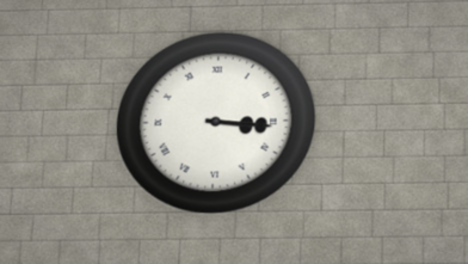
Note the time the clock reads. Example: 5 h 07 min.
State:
3 h 16 min
